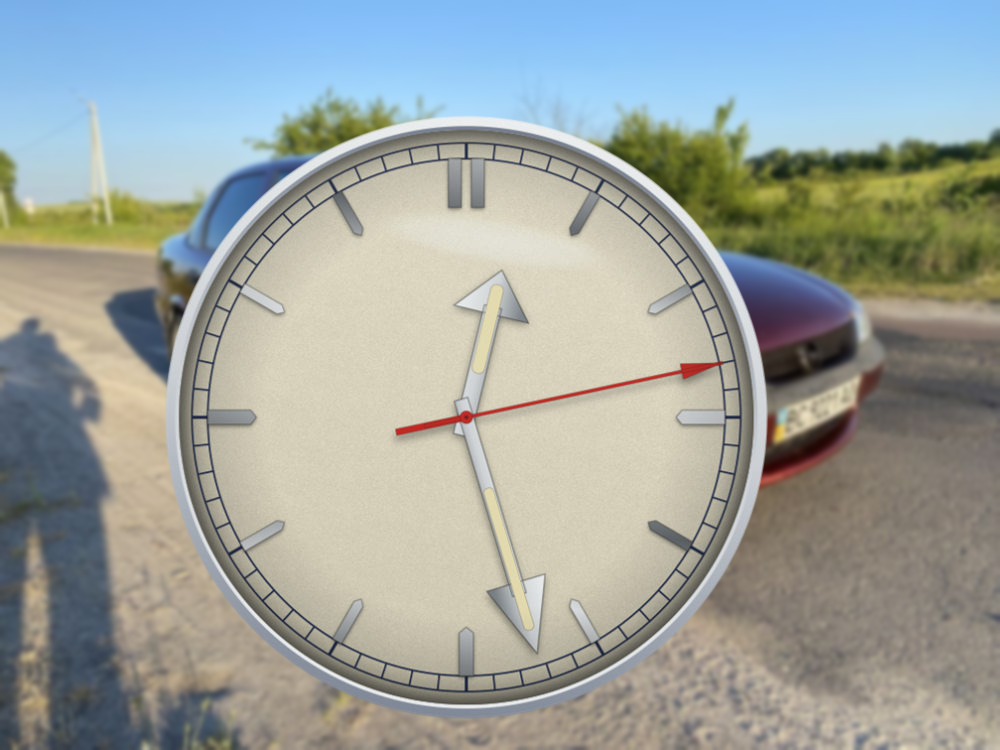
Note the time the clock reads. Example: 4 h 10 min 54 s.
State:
12 h 27 min 13 s
